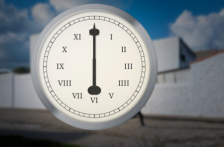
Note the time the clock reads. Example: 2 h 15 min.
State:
6 h 00 min
